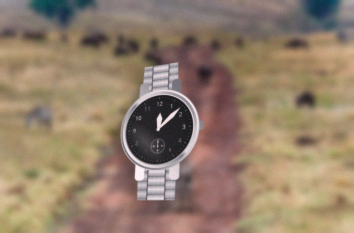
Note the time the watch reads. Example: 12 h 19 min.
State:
12 h 08 min
